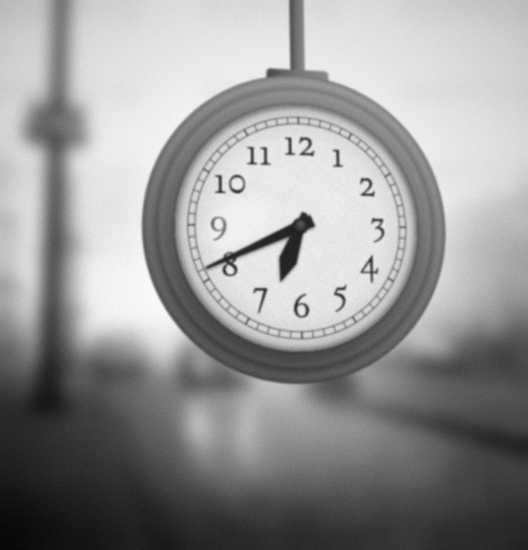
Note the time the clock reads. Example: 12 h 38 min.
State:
6 h 41 min
